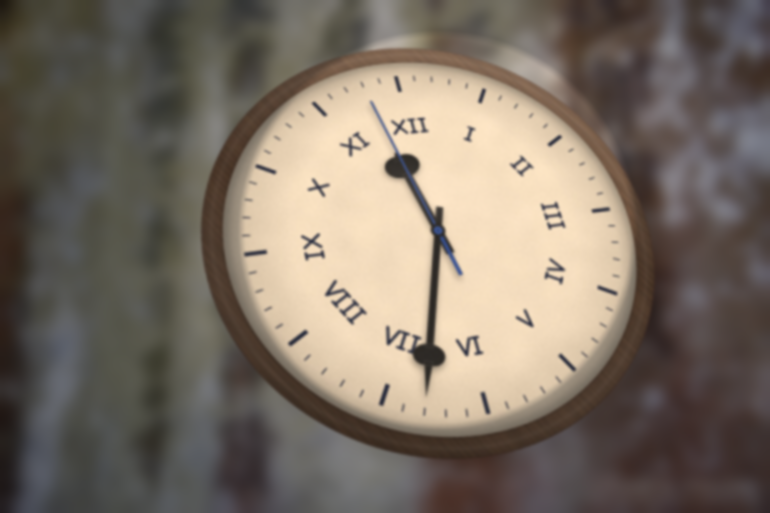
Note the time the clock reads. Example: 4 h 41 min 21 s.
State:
11 h 32 min 58 s
